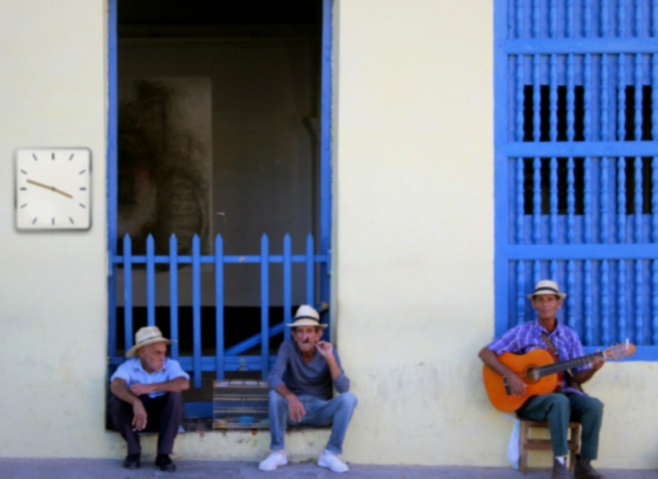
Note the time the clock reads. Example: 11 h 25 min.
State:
3 h 48 min
